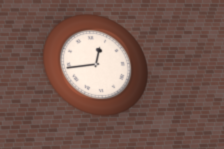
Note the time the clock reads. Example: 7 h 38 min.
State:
12 h 44 min
